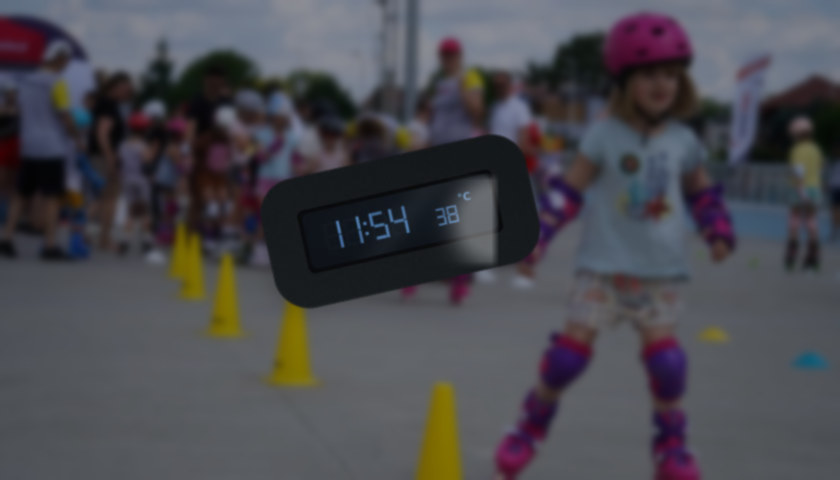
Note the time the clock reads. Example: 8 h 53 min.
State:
11 h 54 min
